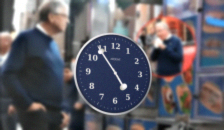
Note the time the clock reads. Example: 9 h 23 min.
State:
4 h 54 min
